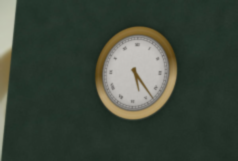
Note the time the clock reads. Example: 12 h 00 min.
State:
5 h 23 min
